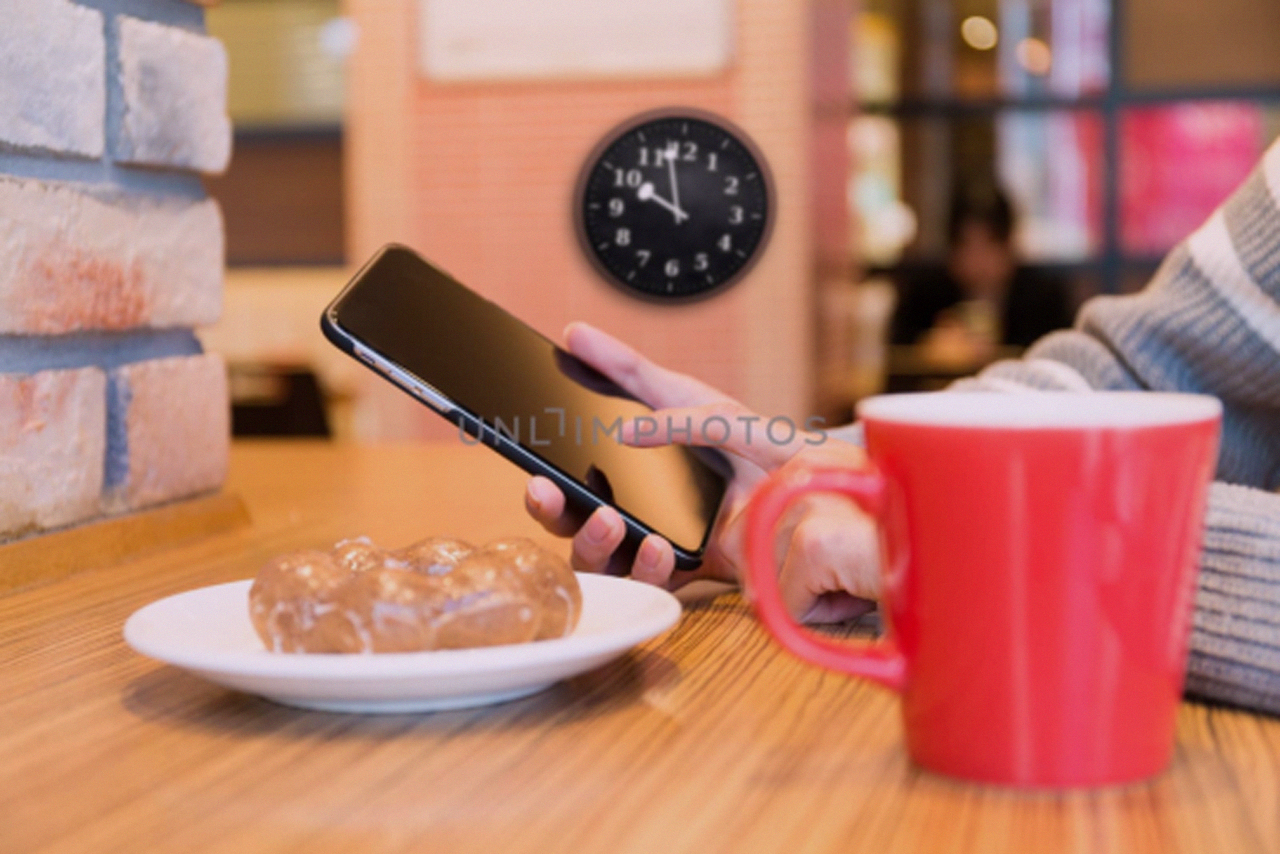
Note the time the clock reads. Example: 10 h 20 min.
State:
9 h 58 min
